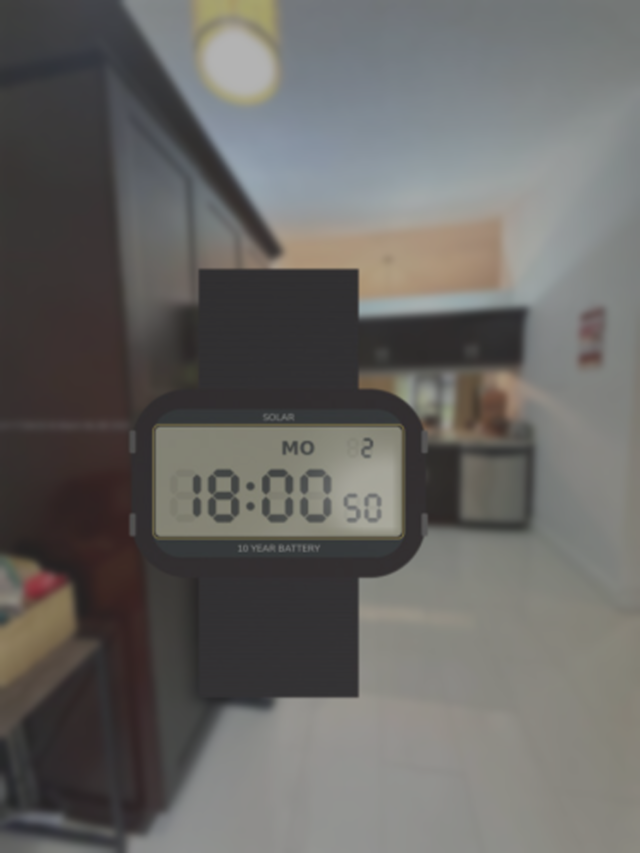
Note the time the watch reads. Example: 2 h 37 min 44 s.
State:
18 h 00 min 50 s
